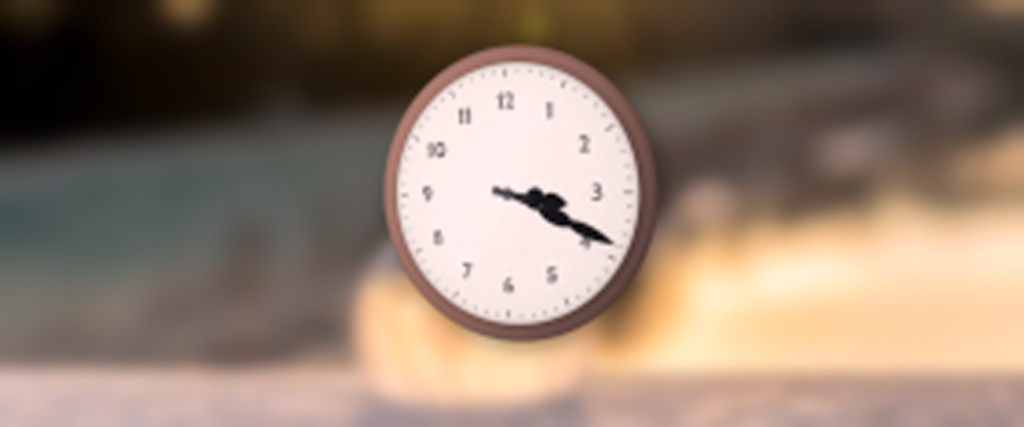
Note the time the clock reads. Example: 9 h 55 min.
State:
3 h 19 min
